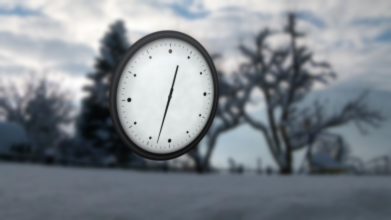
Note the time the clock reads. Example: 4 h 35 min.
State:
12 h 33 min
